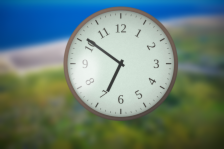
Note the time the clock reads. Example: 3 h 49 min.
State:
6 h 51 min
